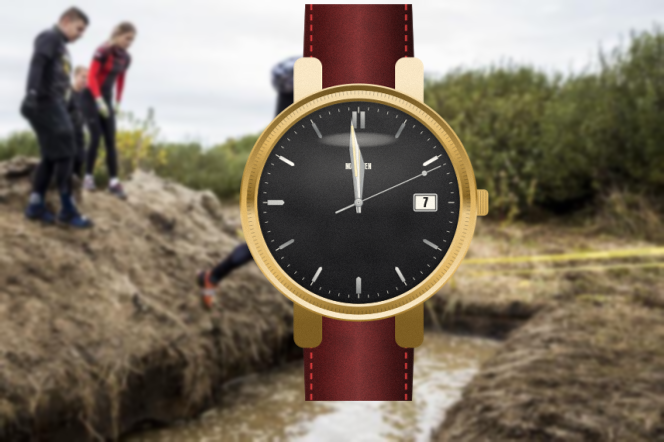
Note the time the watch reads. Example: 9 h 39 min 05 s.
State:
11 h 59 min 11 s
